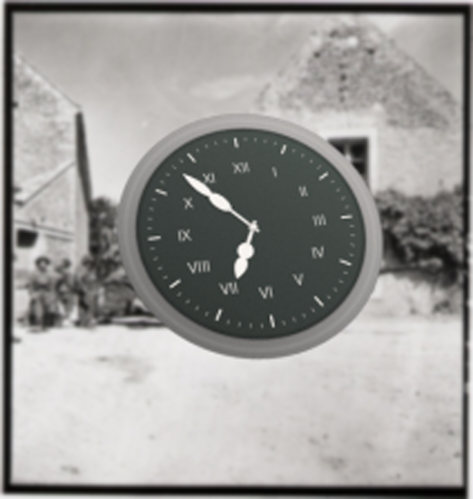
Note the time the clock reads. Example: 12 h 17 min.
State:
6 h 53 min
